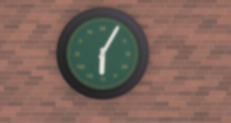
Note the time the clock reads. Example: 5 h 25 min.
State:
6 h 05 min
